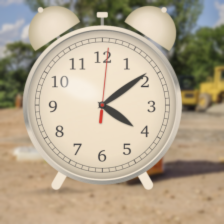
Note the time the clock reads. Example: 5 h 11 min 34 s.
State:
4 h 09 min 01 s
